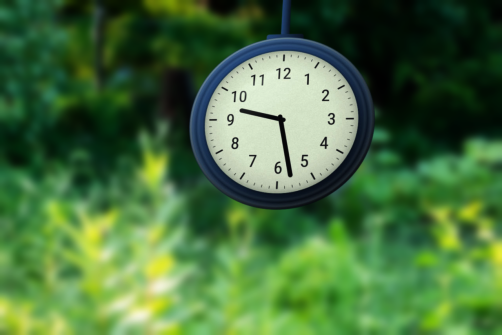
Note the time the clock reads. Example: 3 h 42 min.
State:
9 h 28 min
